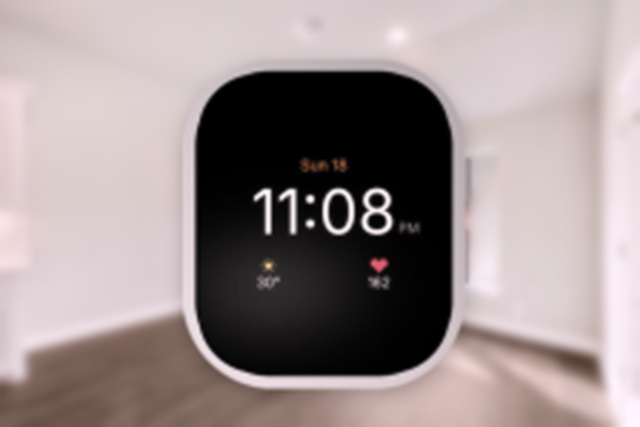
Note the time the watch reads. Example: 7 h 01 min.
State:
11 h 08 min
